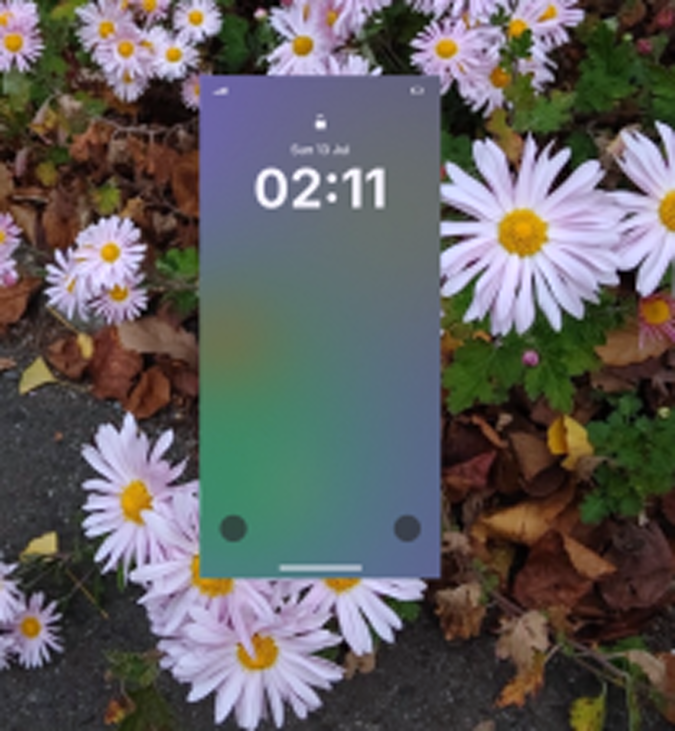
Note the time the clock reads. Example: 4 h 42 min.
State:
2 h 11 min
